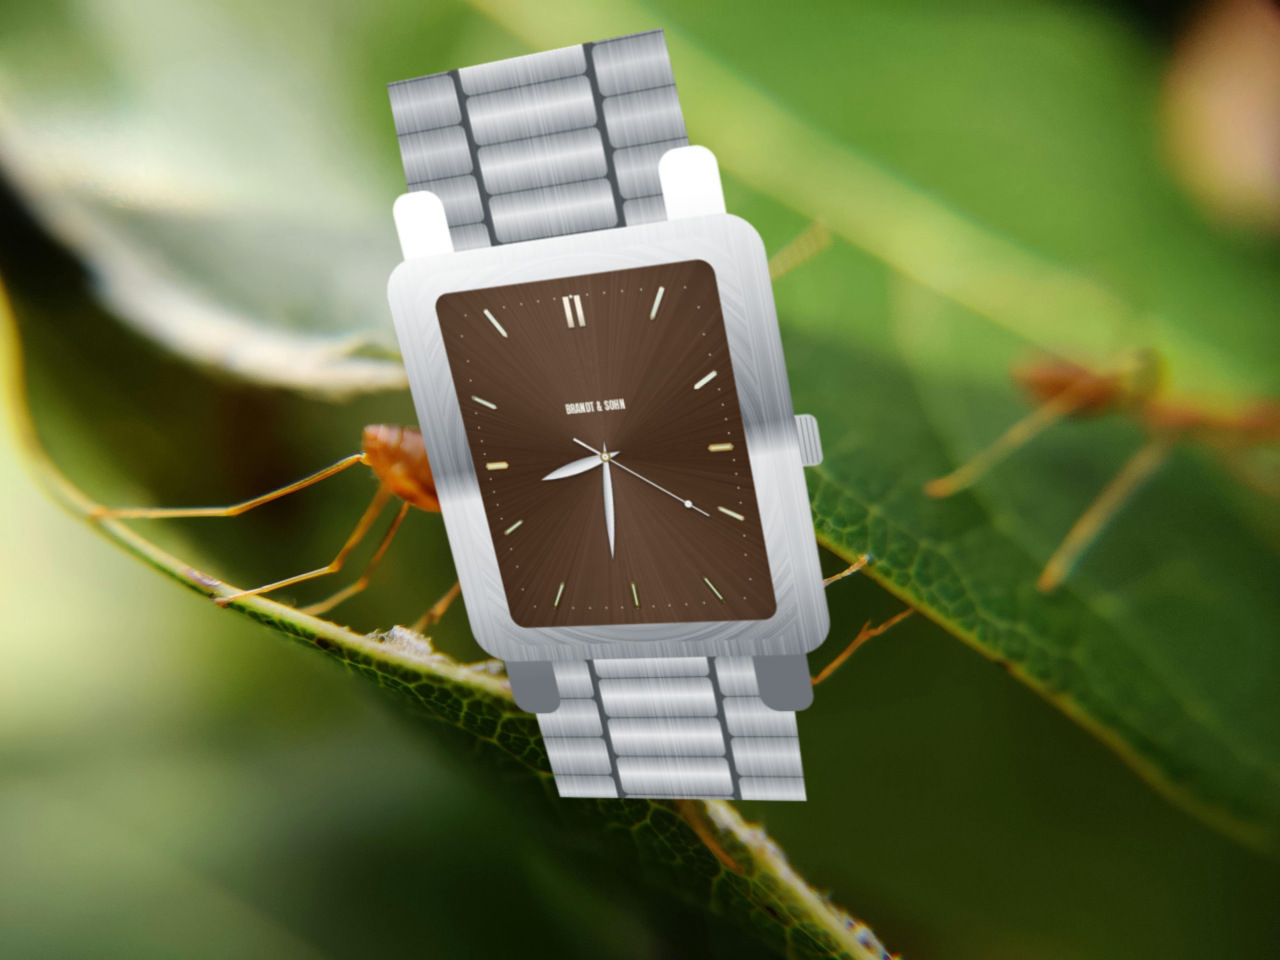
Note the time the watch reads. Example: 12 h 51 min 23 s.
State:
8 h 31 min 21 s
